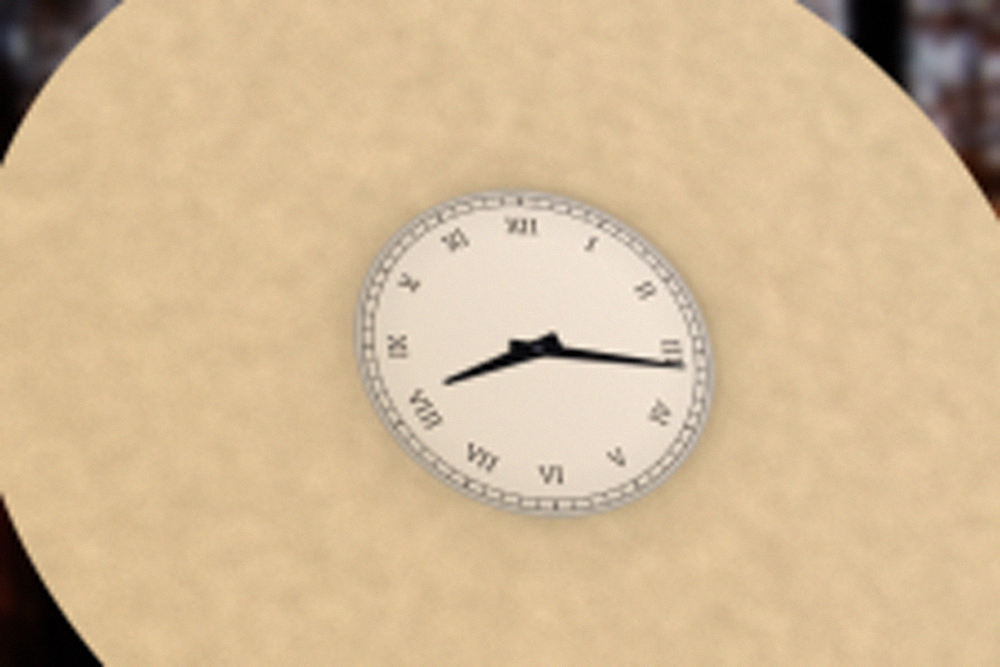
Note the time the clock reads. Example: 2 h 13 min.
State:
8 h 16 min
